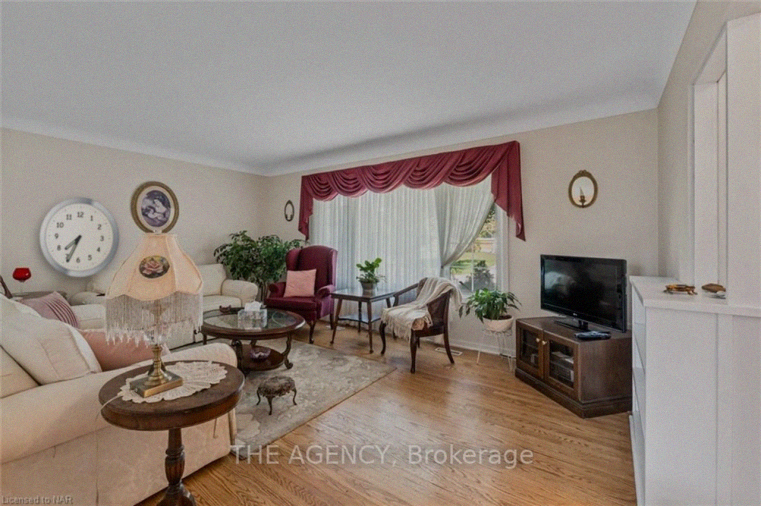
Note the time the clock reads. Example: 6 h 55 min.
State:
7 h 34 min
